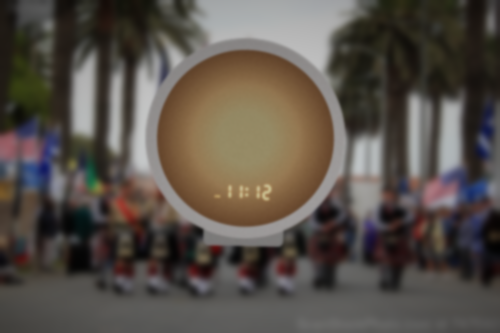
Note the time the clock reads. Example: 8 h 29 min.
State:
11 h 12 min
